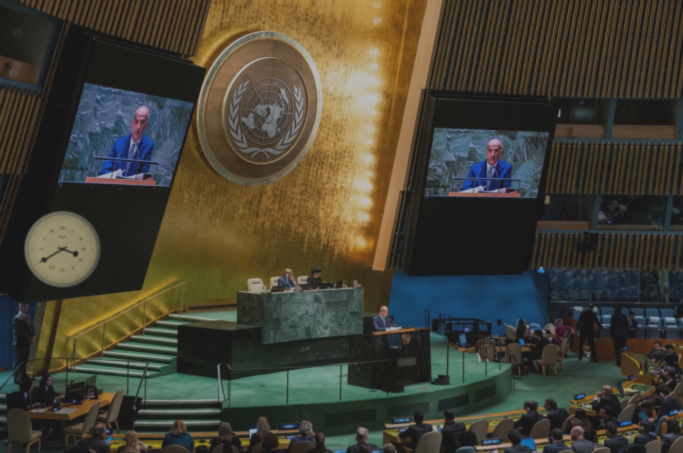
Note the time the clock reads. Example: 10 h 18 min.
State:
3 h 40 min
